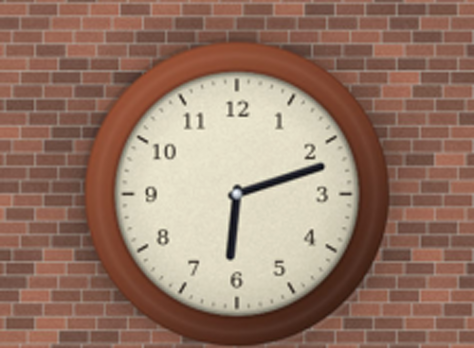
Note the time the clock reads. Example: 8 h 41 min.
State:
6 h 12 min
